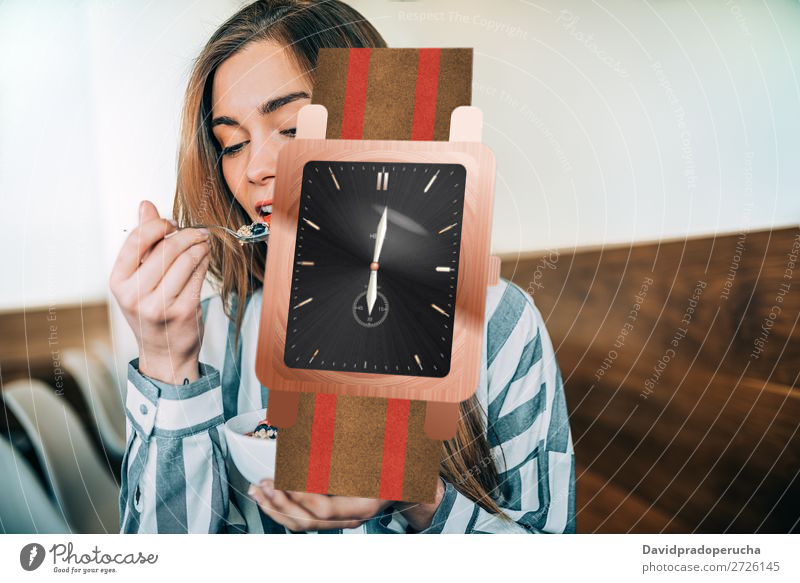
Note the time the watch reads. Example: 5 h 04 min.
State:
6 h 01 min
